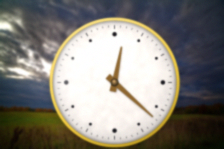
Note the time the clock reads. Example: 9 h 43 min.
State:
12 h 22 min
